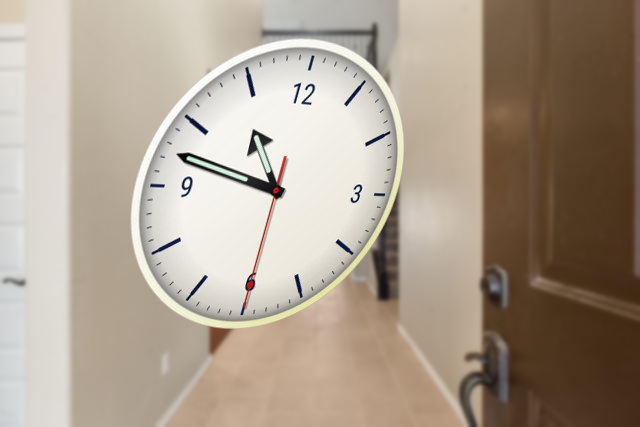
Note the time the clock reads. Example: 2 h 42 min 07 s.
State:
10 h 47 min 30 s
